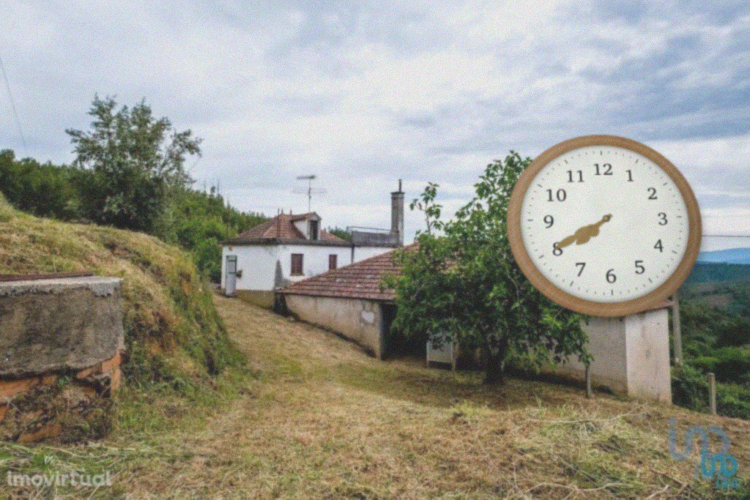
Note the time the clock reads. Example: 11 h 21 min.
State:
7 h 40 min
